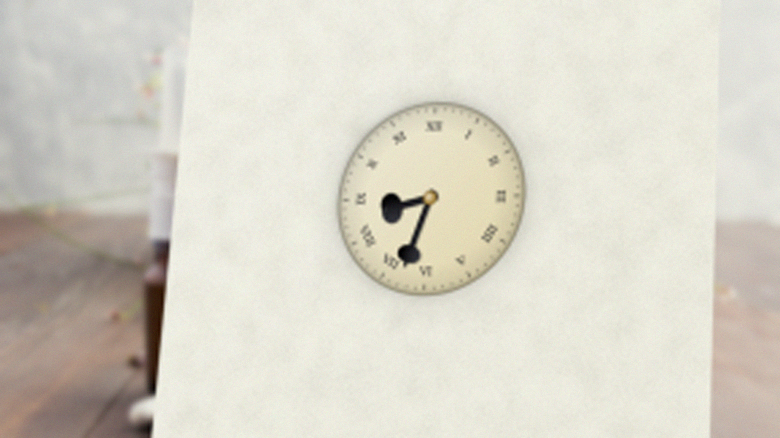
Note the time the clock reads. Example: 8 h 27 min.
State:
8 h 33 min
